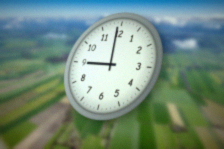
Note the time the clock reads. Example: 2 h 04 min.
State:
8 h 59 min
